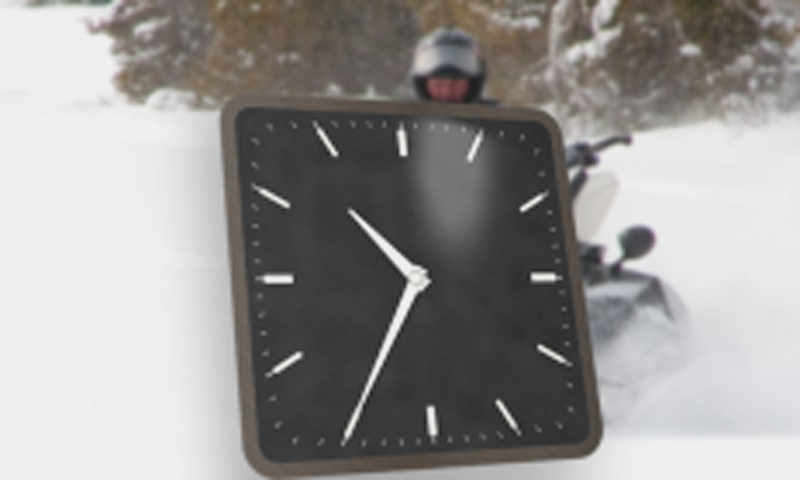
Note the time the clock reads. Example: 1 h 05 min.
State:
10 h 35 min
